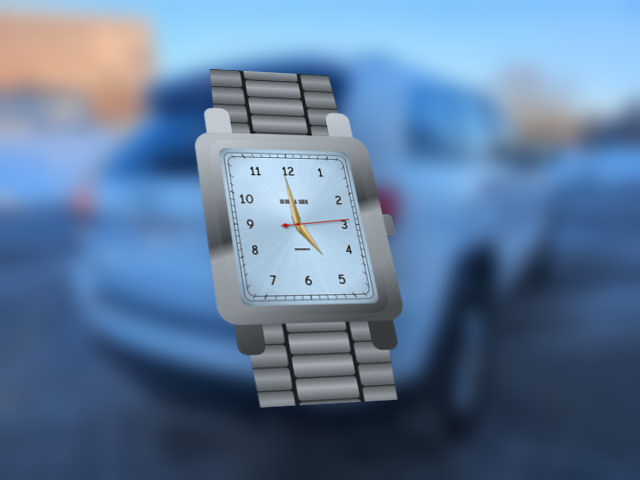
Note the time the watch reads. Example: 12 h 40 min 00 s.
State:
4 h 59 min 14 s
